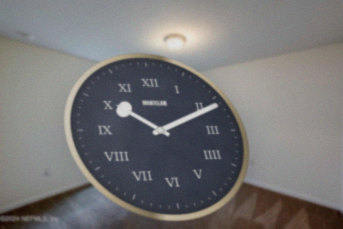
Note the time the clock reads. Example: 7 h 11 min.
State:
10 h 11 min
